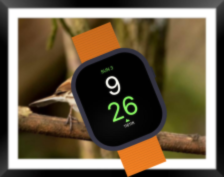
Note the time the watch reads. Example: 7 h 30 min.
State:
9 h 26 min
